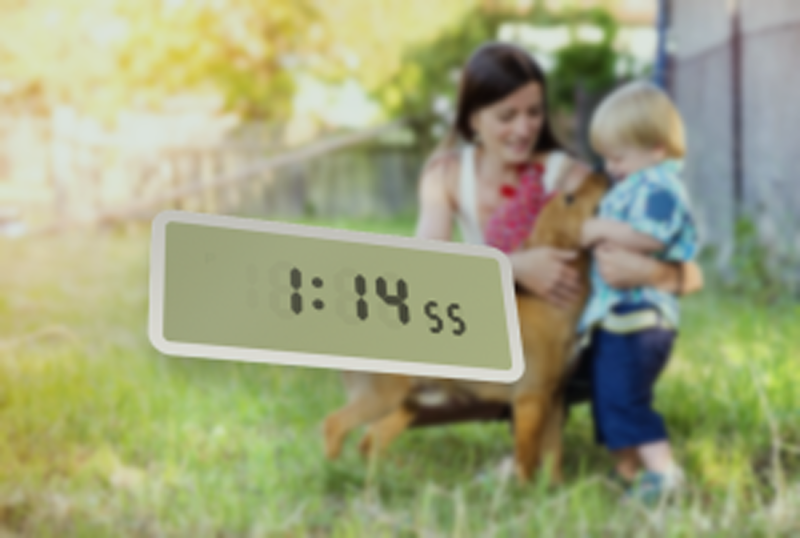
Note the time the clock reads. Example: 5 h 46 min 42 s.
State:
1 h 14 min 55 s
